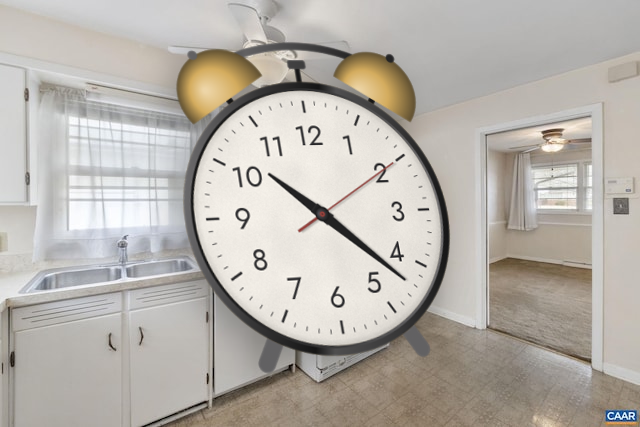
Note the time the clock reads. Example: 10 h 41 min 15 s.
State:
10 h 22 min 10 s
